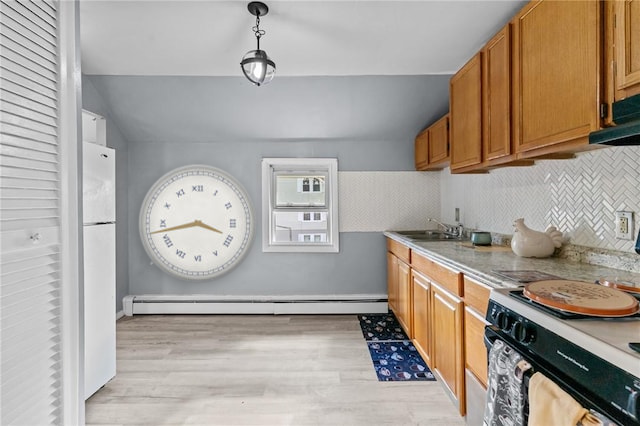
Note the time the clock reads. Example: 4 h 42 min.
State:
3 h 43 min
